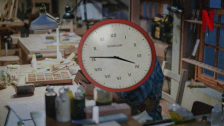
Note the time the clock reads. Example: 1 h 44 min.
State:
3 h 46 min
